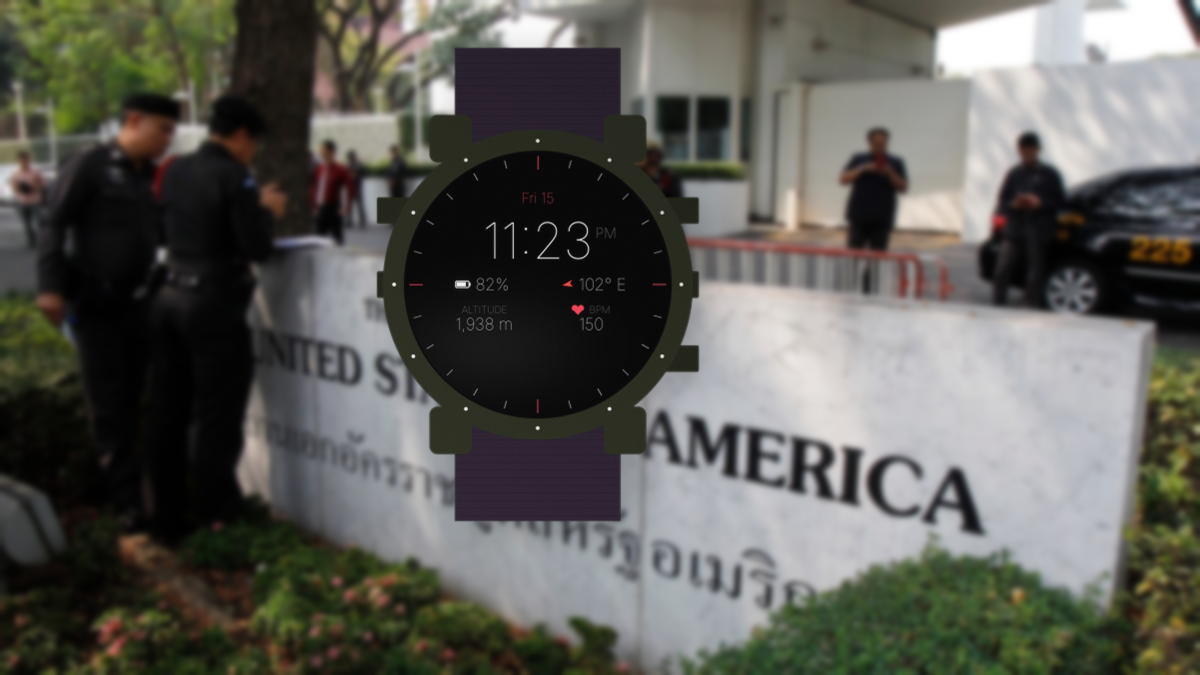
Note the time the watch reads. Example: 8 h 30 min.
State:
11 h 23 min
